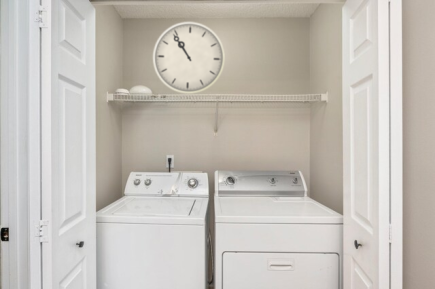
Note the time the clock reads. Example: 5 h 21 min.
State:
10 h 54 min
